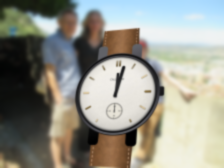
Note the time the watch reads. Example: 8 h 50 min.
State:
12 h 02 min
